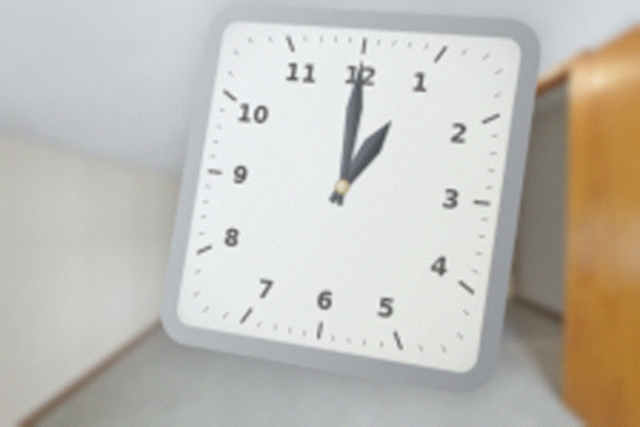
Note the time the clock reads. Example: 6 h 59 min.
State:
1 h 00 min
